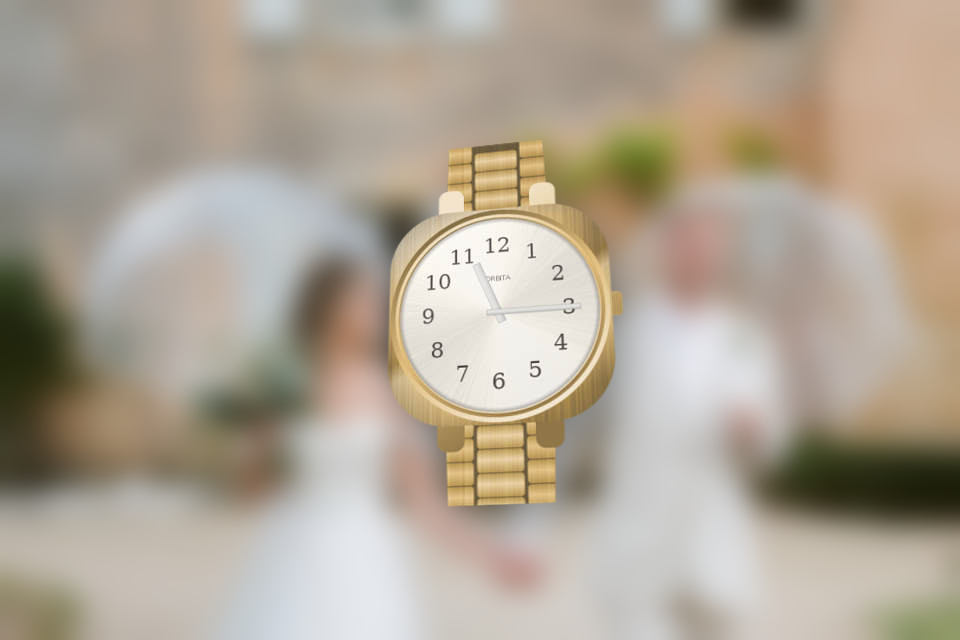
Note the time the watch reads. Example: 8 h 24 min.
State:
11 h 15 min
